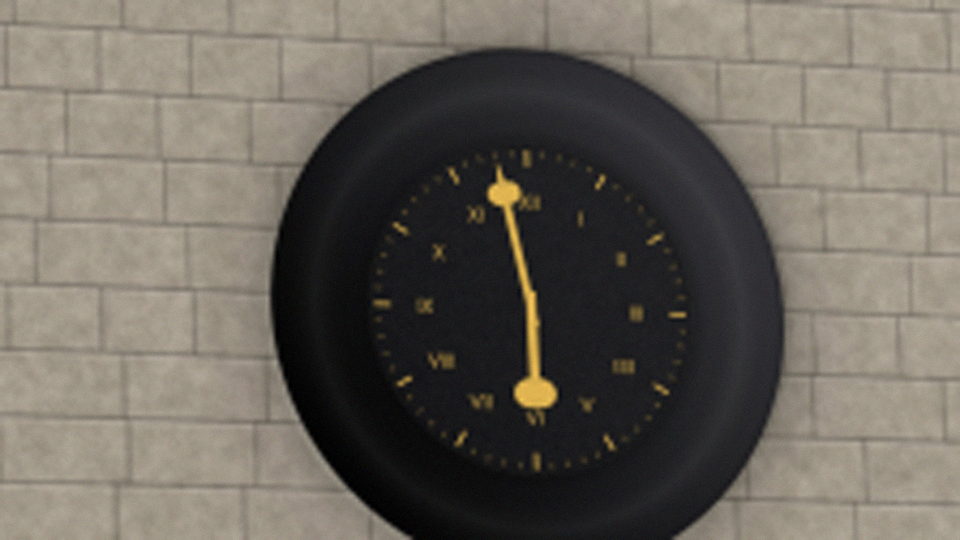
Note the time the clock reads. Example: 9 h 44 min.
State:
5 h 58 min
